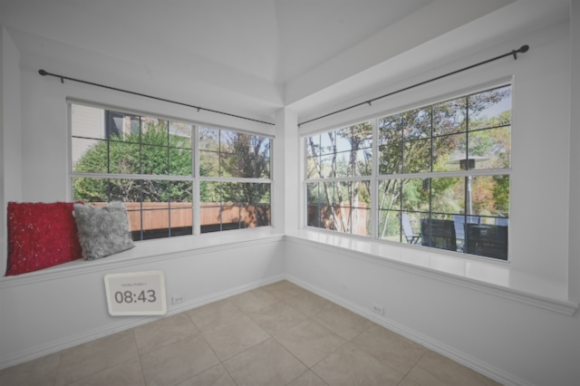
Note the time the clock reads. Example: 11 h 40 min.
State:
8 h 43 min
